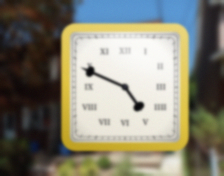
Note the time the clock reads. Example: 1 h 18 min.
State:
4 h 49 min
